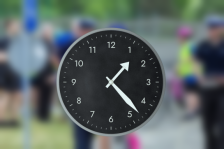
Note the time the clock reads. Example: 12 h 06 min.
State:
1 h 23 min
